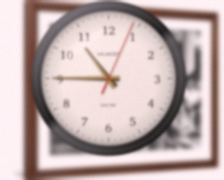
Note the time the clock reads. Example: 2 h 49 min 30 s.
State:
10 h 45 min 04 s
